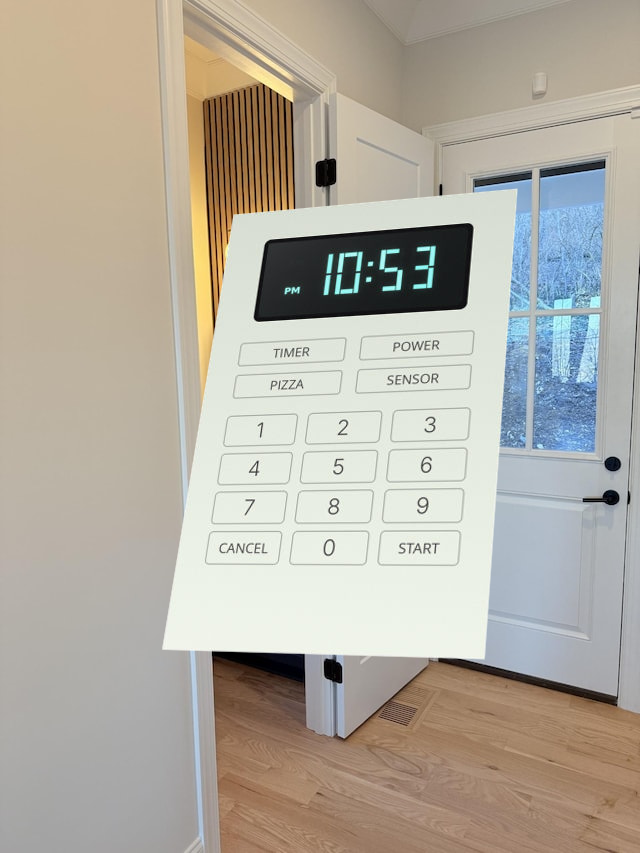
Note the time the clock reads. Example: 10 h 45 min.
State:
10 h 53 min
